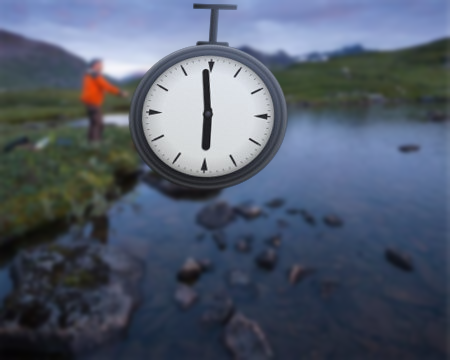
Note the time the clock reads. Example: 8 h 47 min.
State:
5 h 59 min
